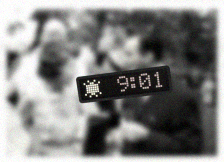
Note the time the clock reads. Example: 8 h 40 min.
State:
9 h 01 min
